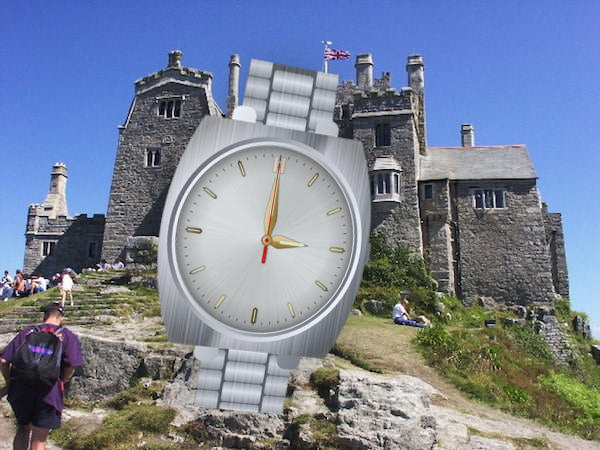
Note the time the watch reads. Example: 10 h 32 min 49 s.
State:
3 h 00 min 00 s
